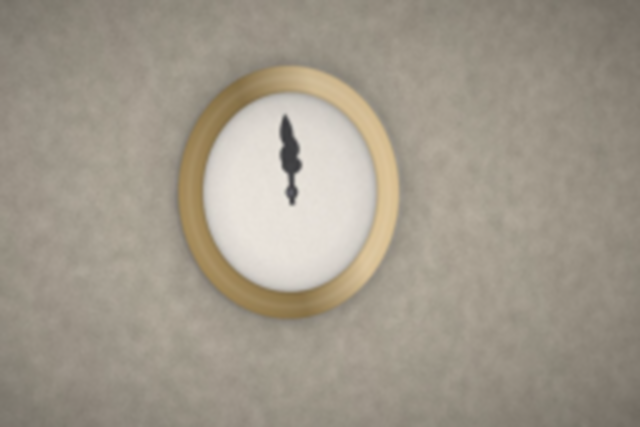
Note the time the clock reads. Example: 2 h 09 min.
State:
11 h 59 min
